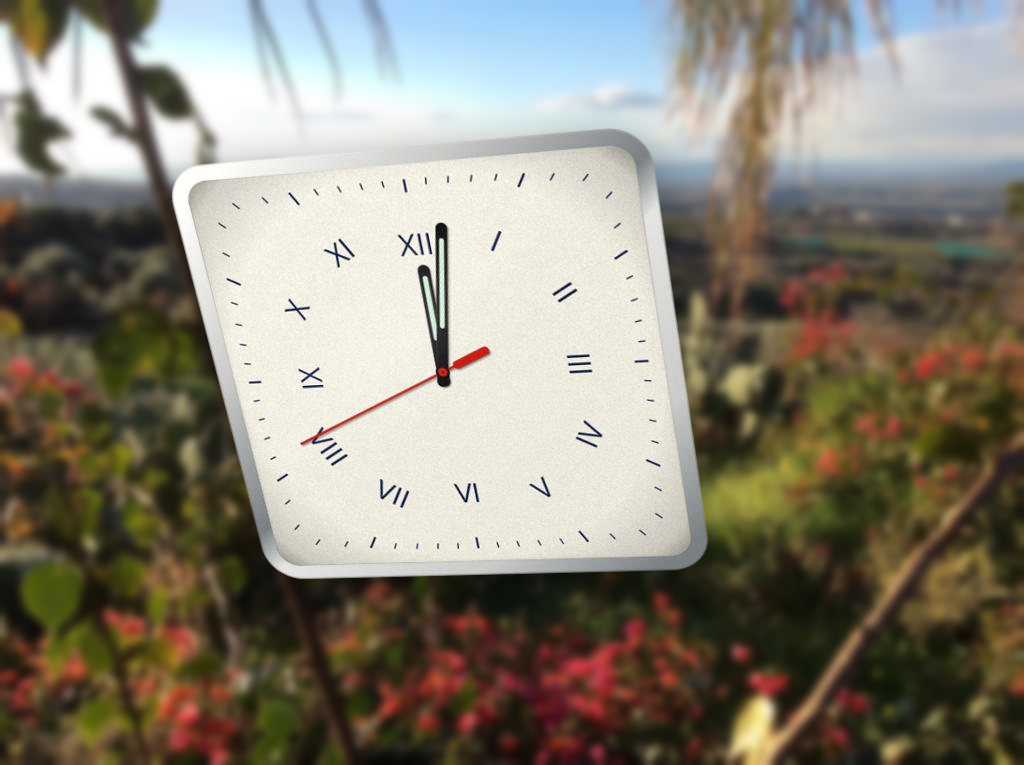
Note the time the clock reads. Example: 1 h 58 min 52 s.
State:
12 h 01 min 41 s
